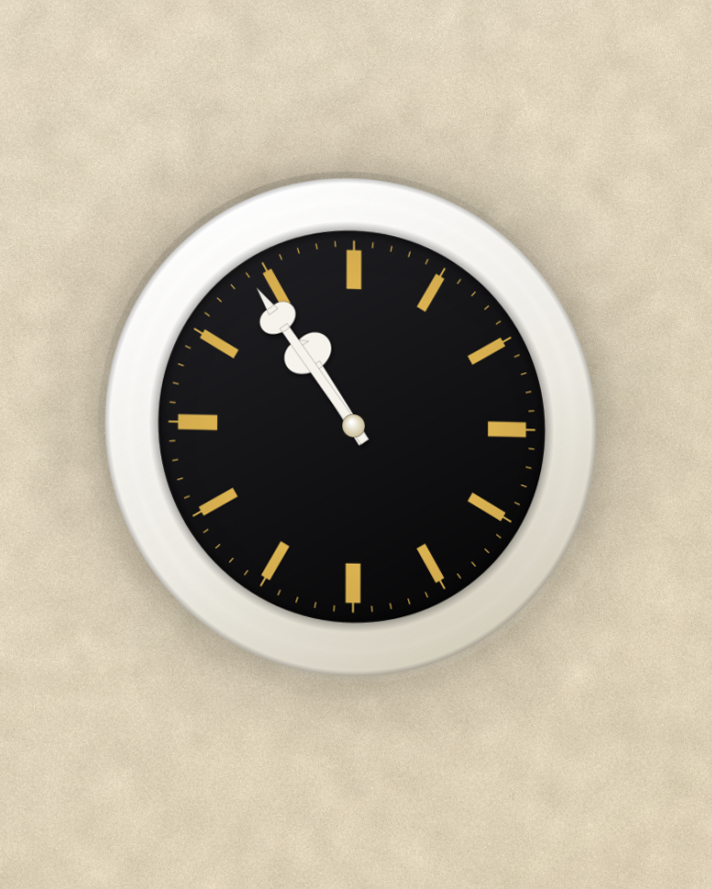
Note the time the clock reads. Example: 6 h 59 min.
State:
10 h 54 min
